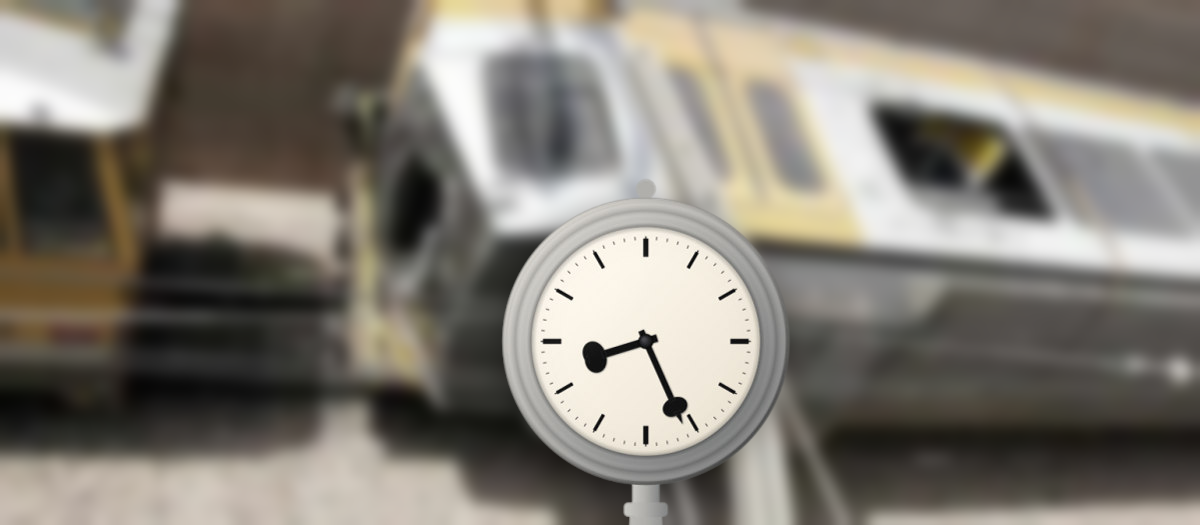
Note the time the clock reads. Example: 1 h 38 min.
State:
8 h 26 min
